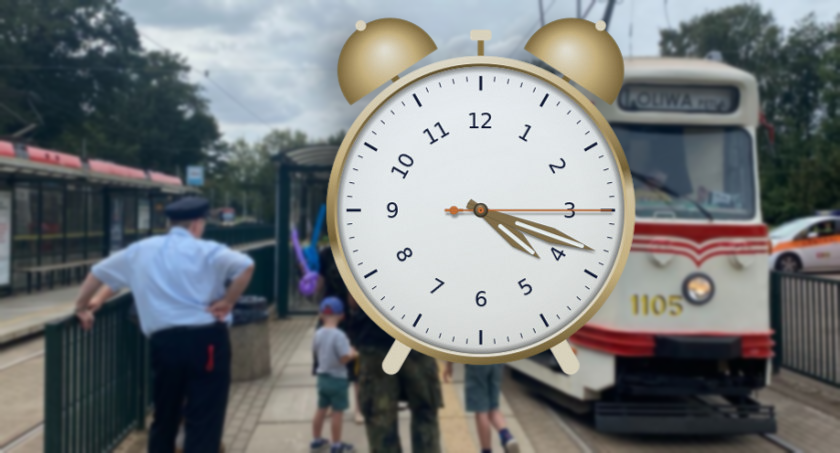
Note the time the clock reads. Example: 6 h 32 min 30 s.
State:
4 h 18 min 15 s
